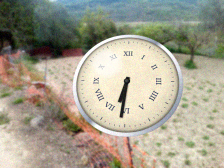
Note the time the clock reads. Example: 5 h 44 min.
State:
6 h 31 min
